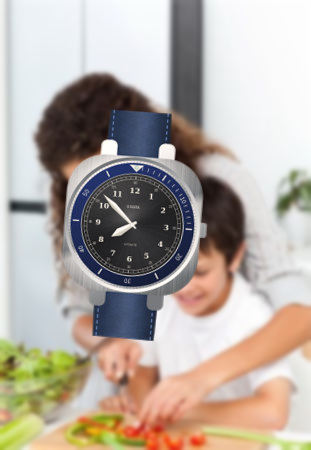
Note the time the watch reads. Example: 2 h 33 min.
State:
7 h 52 min
